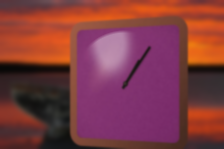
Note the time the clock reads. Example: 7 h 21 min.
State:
1 h 06 min
